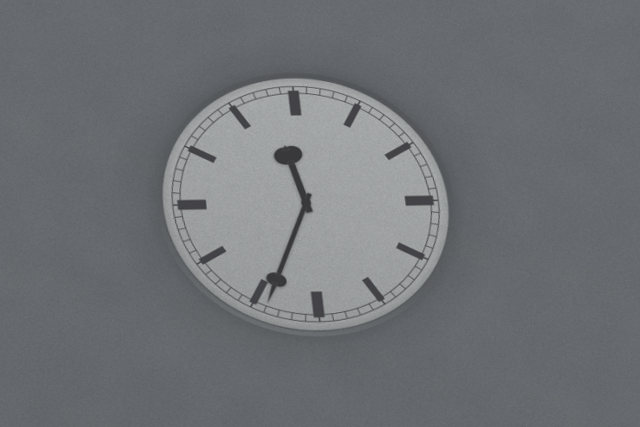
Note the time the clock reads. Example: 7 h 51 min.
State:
11 h 34 min
